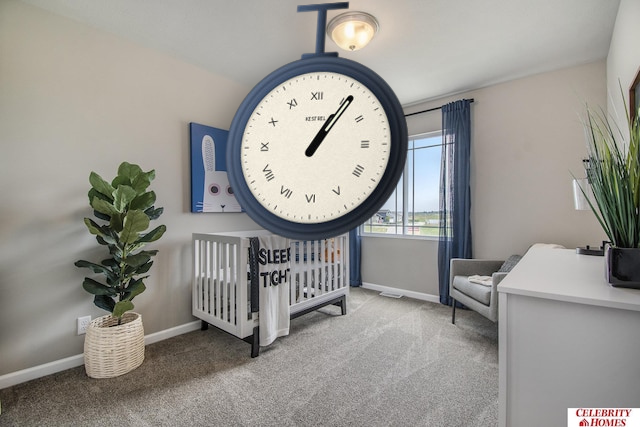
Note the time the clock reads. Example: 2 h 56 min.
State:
1 h 06 min
